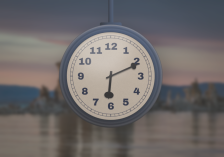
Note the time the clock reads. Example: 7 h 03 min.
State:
6 h 11 min
